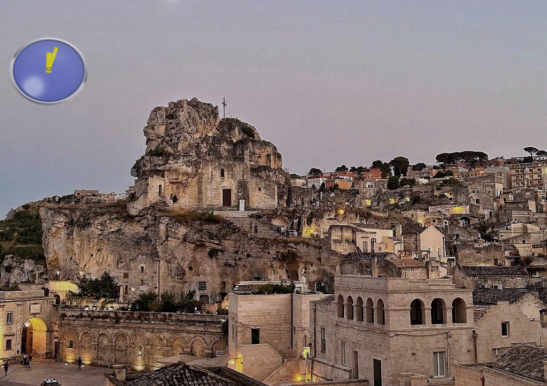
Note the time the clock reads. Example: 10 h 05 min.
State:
12 h 03 min
